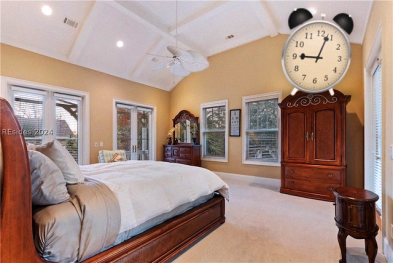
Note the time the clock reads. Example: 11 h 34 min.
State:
9 h 03 min
